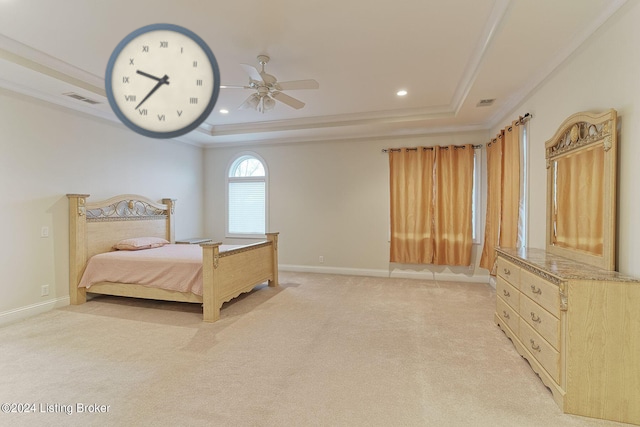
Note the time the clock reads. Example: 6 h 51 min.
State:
9 h 37 min
